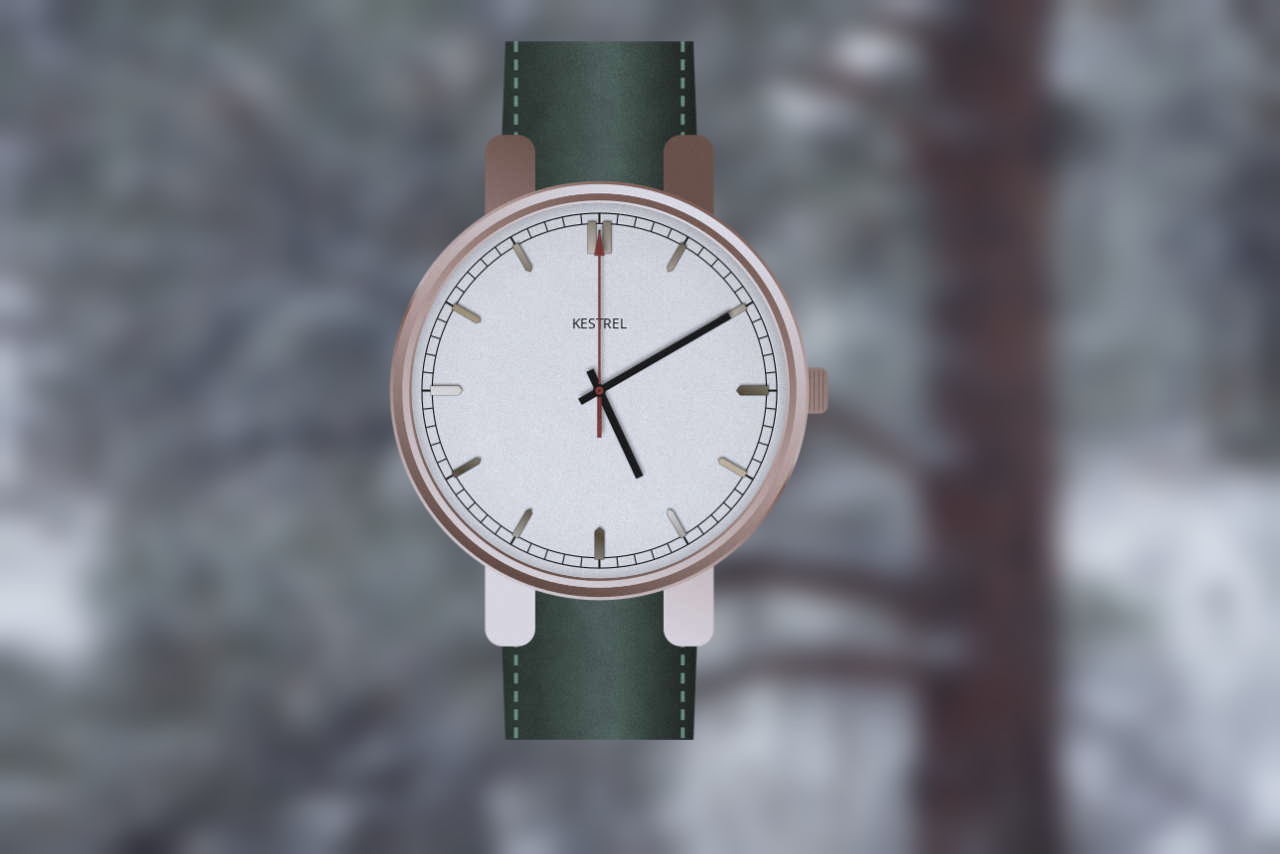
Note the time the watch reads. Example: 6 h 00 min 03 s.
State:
5 h 10 min 00 s
